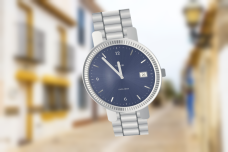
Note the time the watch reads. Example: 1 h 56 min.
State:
11 h 54 min
